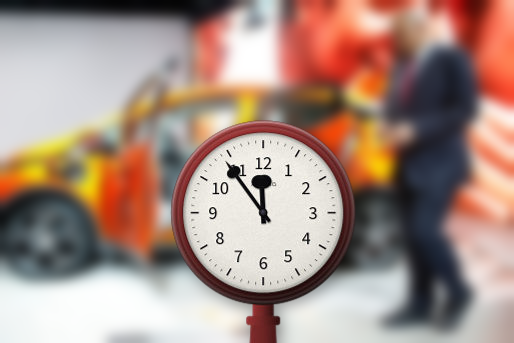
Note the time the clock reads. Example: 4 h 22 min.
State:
11 h 54 min
